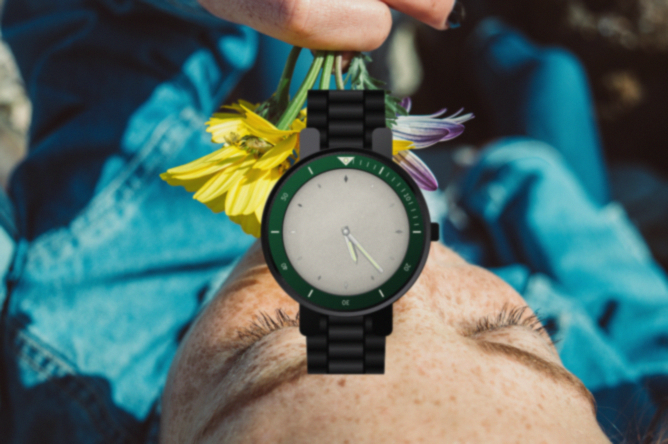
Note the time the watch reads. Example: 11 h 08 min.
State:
5 h 23 min
